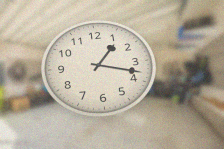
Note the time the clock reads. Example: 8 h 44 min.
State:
1 h 18 min
